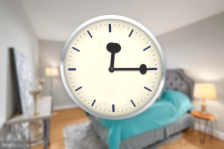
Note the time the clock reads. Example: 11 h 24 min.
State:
12 h 15 min
